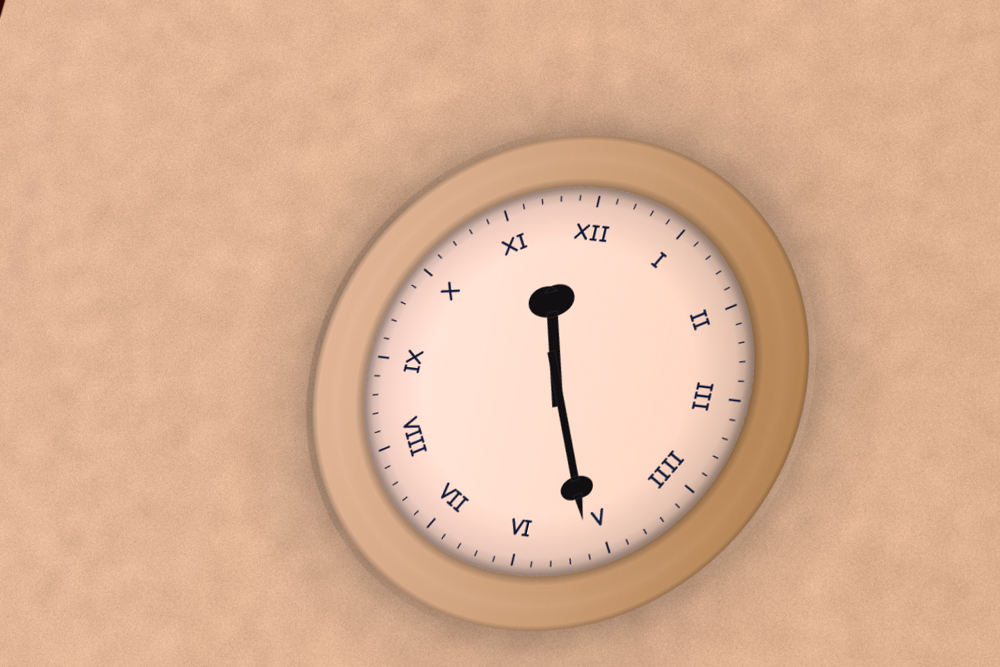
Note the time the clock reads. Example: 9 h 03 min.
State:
11 h 26 min
